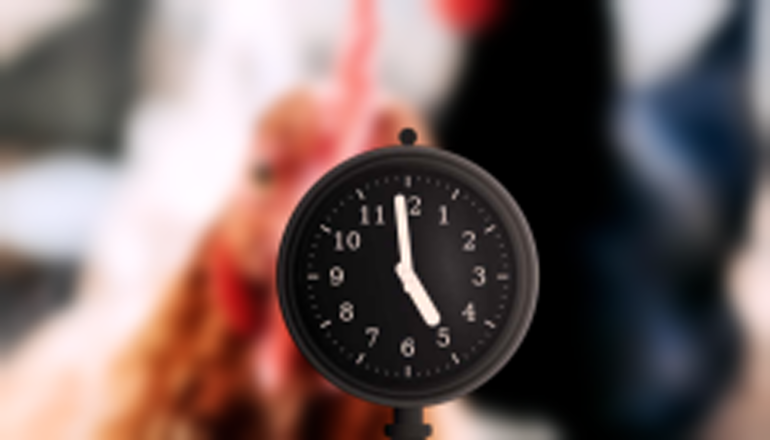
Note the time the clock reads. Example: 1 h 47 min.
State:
4 h 59 min
